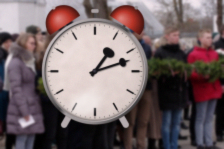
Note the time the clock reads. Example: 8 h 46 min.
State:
1 h 12 min
